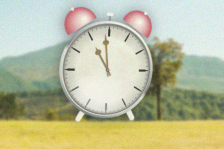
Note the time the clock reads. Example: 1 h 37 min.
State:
10 h 59 min
